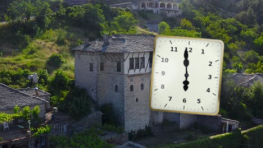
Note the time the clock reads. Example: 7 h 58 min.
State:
5 h 59 min
